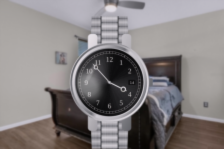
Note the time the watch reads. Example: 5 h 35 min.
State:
3 h 53 min
